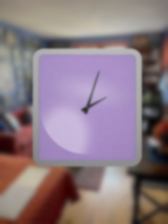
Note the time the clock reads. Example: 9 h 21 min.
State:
2 h 03 min
